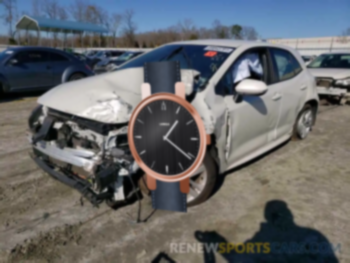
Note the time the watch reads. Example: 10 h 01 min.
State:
1 h 21 min
